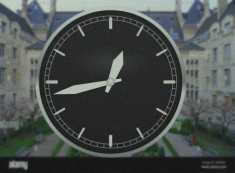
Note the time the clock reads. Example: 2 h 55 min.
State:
12 h 43 min
